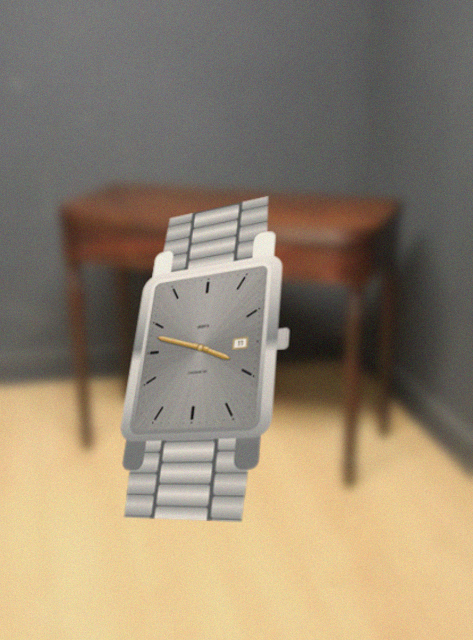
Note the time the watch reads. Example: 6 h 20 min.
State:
3 h 48 min
